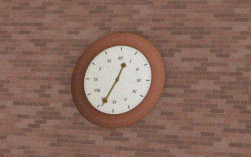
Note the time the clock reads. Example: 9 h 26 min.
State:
12 h 34 min
